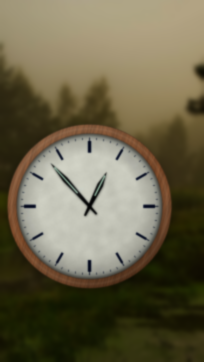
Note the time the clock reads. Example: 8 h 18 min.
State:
12 h 53 min
